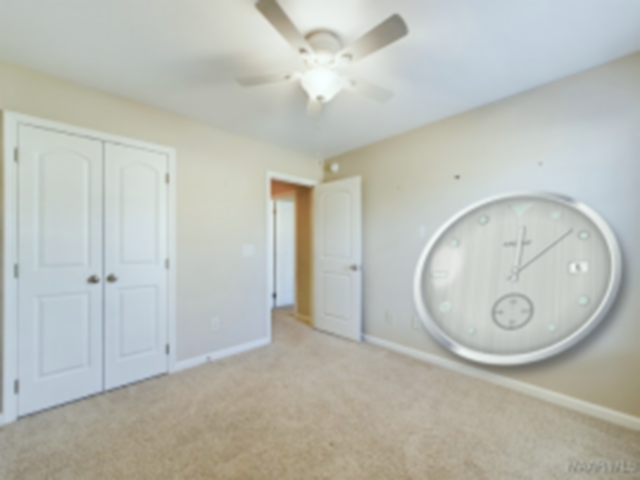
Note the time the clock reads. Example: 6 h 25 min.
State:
12 h 08 min
